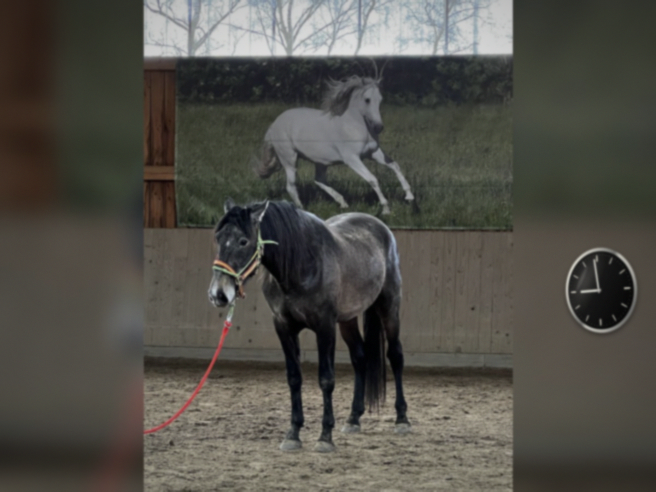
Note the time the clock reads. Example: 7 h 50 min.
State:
8 h 59 min
